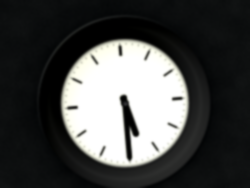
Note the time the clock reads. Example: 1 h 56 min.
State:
5 h 30 min
